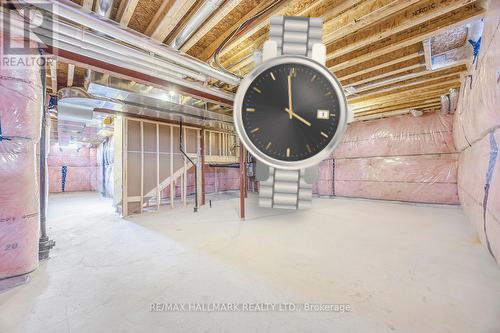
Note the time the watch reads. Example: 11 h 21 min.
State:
3 h 59 min
